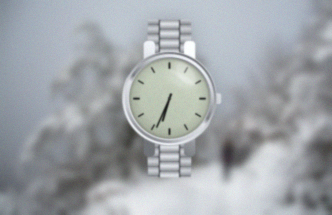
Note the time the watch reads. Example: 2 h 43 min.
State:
6 h 34 min
